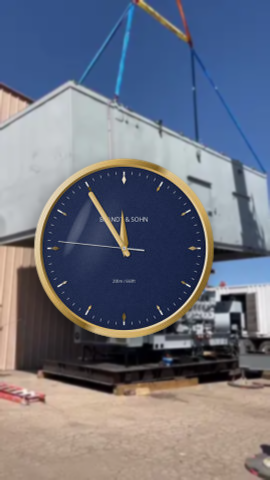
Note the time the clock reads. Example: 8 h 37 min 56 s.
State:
11 h 54 min 46 s
